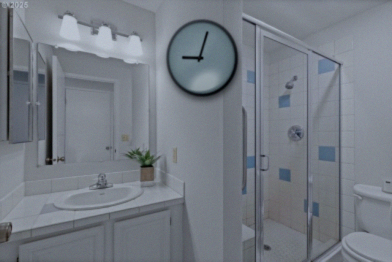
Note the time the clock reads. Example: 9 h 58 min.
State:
9 h 03 min
